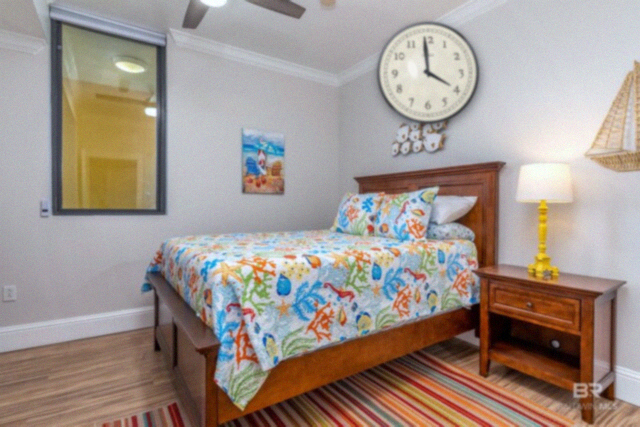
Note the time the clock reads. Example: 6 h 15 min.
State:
3 h 59 min
